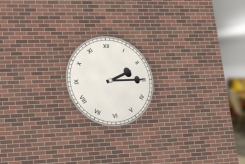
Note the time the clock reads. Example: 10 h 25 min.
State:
2 h 15 min
